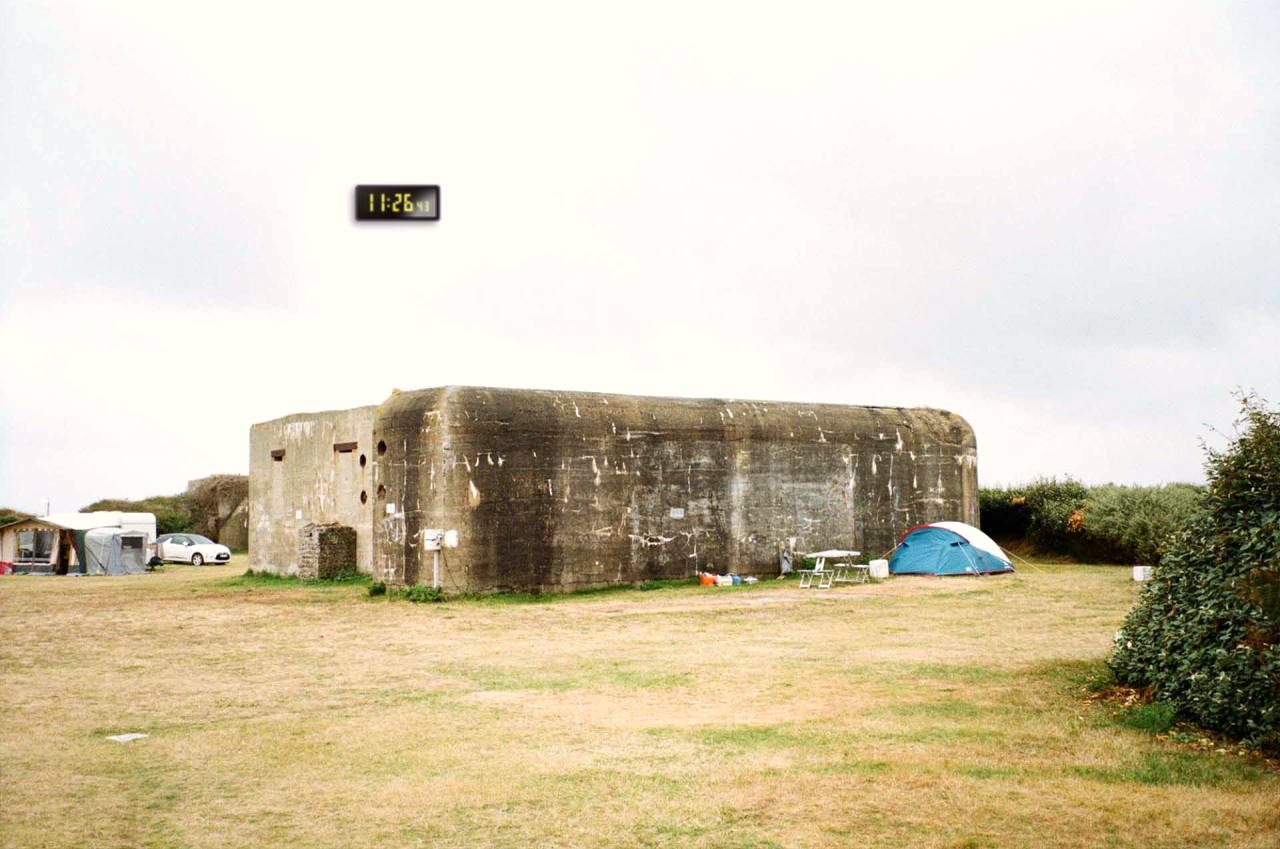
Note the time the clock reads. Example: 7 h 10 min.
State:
11 h 26 min
